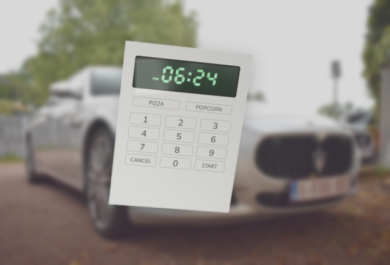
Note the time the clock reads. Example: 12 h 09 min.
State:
6 h 24 min
